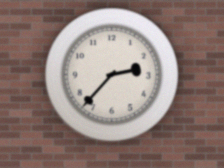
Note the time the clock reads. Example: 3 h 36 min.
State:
2 h 37 min
